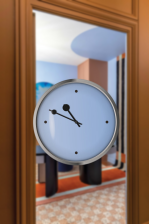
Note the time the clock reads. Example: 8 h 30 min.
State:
10 h 49 min
